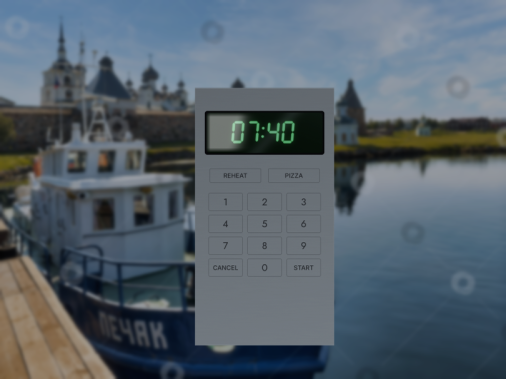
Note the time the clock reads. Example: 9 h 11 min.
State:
7 h 40 min
